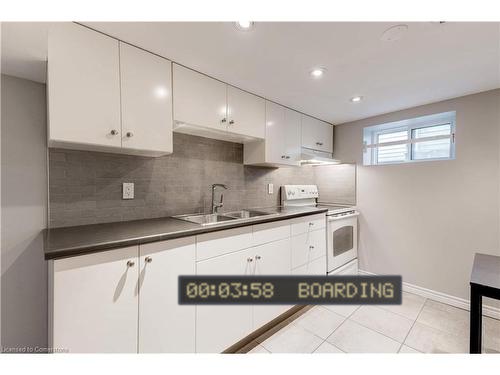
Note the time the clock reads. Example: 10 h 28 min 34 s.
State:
0 h 03 min 58 s
